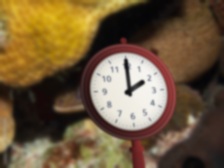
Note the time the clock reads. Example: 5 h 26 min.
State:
2 h 00 min
